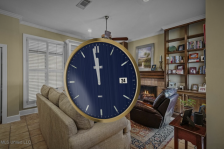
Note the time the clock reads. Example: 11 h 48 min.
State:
11 h 59 min
